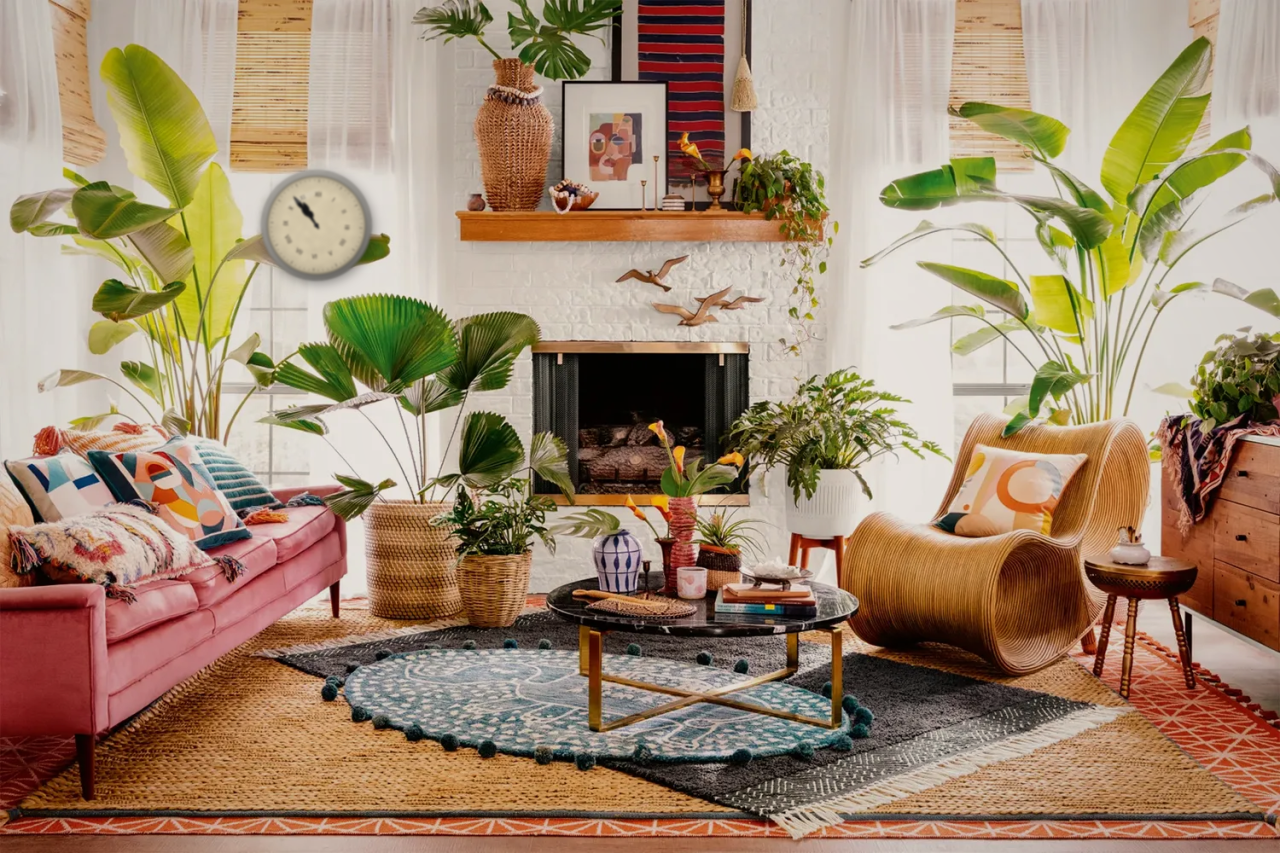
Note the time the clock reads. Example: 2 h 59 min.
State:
10 h 53 min
